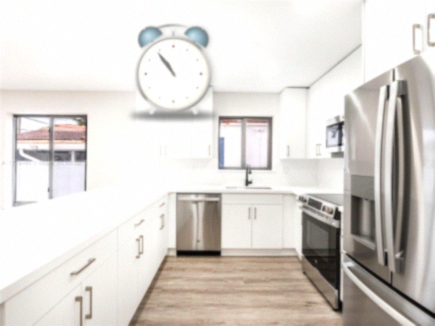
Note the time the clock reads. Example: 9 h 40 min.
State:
10 h 54 min
